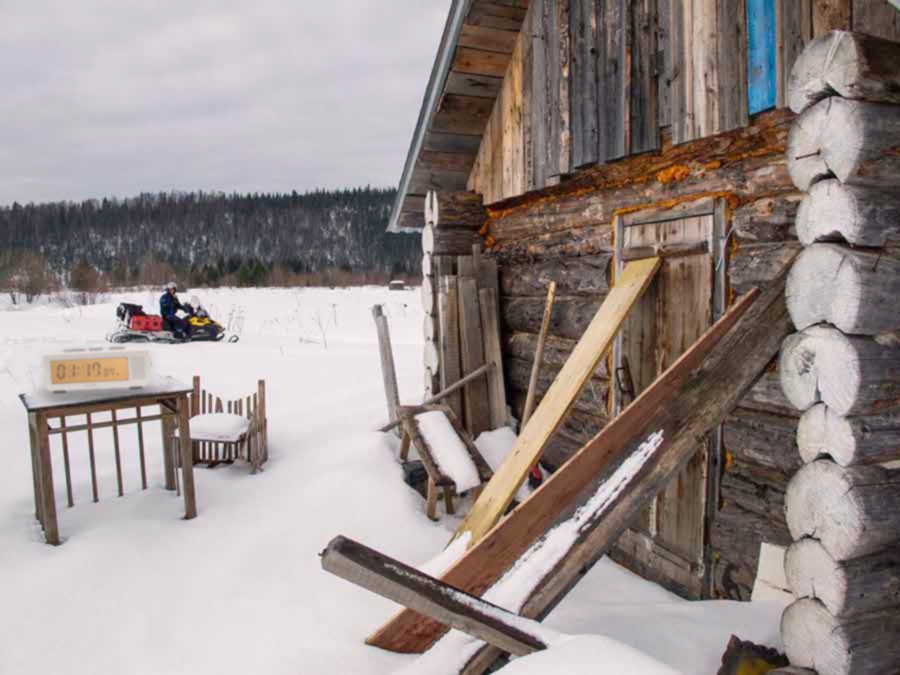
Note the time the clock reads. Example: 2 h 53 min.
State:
1 h 17 min
